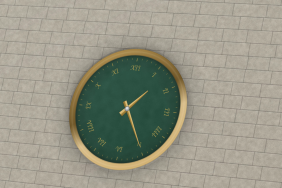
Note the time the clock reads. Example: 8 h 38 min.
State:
1 h 25 min
